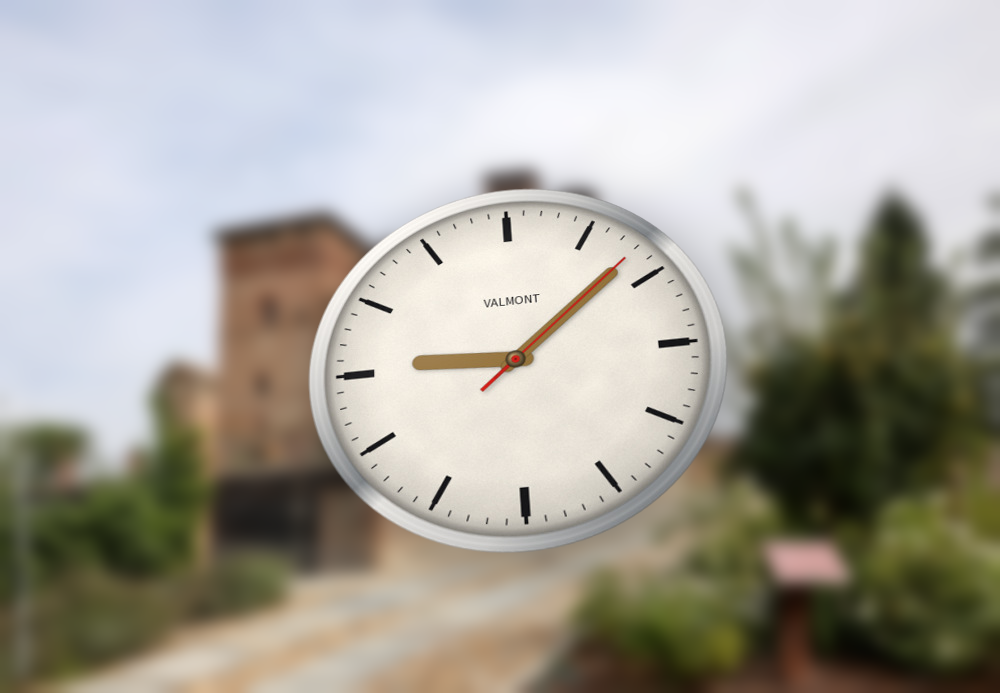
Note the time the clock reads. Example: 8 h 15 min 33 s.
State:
9 h 08 min 08 s
